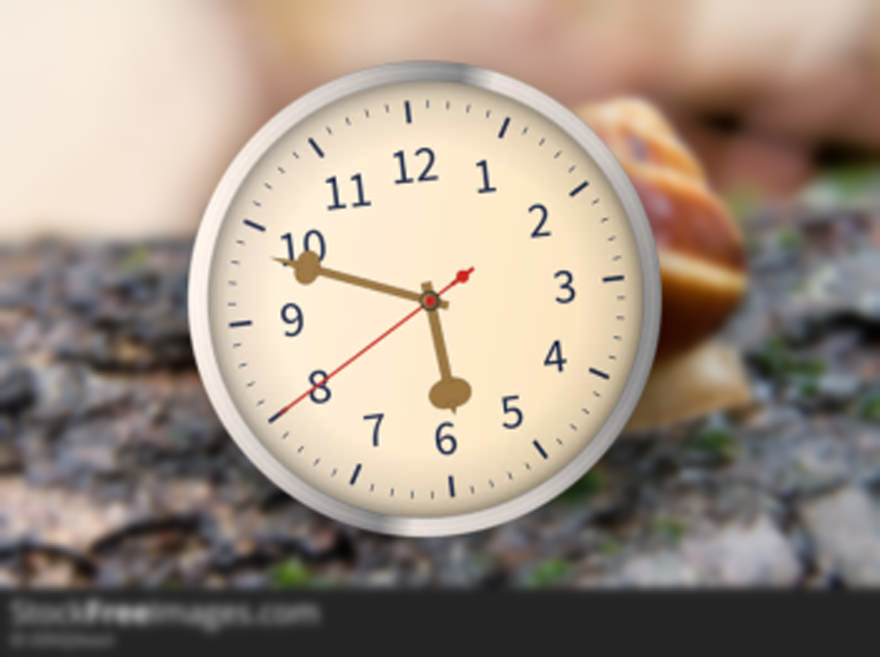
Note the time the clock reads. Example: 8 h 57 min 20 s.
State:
5 h 48 min 40 s
